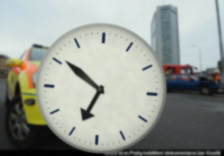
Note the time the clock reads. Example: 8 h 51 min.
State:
6 h 51 min
